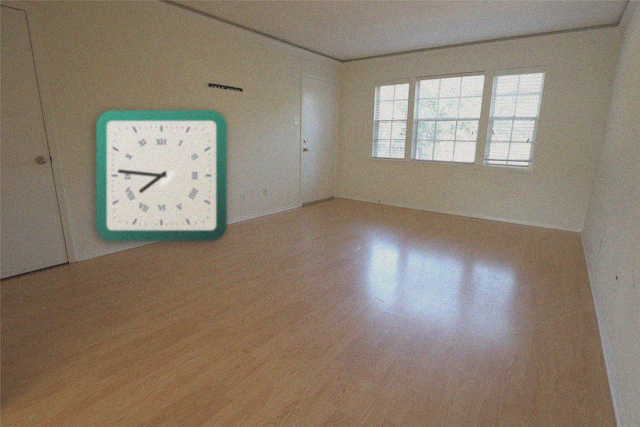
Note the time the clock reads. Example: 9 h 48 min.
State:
7 h 46 min
